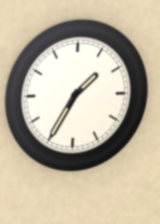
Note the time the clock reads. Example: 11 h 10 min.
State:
1 h 35 min
